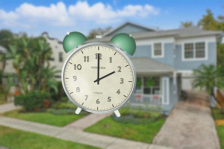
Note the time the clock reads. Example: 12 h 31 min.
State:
2 h 00 min
